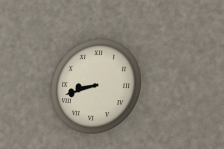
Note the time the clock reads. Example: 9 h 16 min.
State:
8 h 42 min
